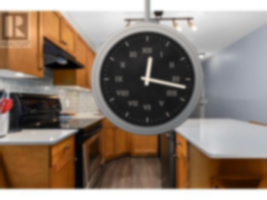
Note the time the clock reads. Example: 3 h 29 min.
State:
12 h 17 min
